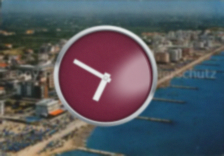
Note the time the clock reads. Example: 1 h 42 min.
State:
6 h 50 min
